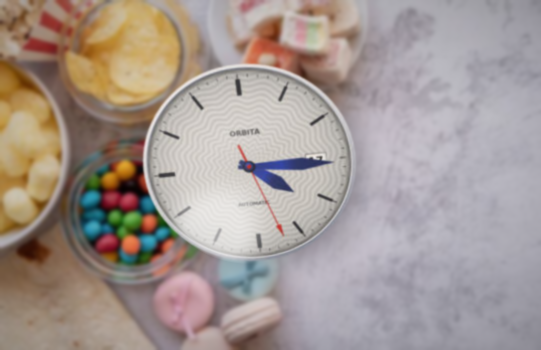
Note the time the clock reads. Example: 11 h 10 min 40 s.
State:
4 h 15 min 27 s
